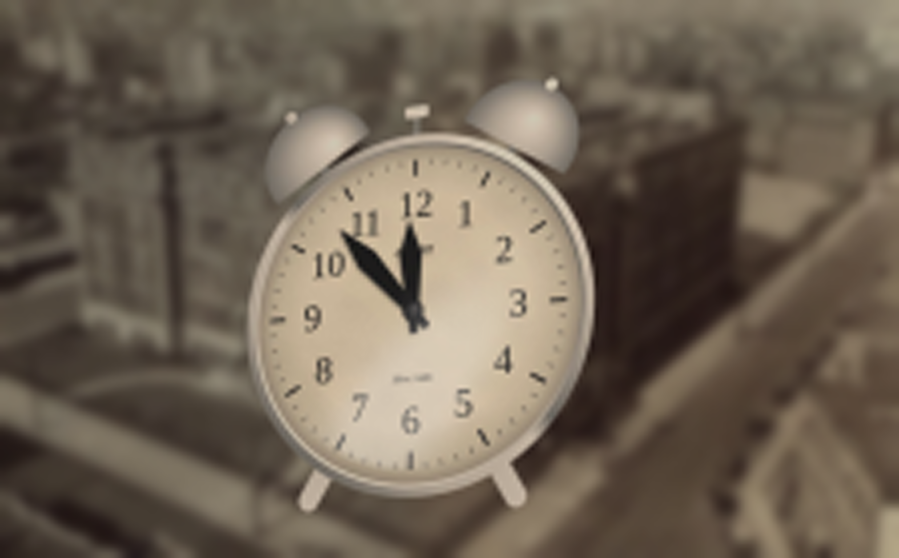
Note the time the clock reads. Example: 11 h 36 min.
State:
11 h 53 min
